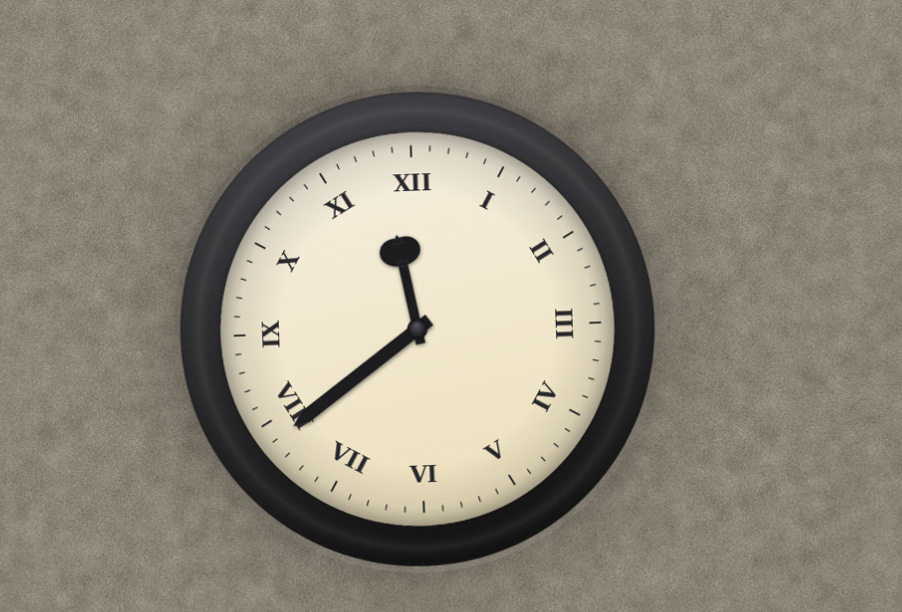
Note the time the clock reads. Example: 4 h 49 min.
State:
11 h 39 min
